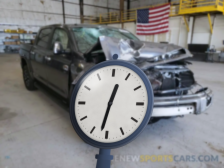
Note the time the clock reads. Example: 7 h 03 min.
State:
12 h 32 min
